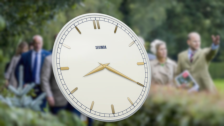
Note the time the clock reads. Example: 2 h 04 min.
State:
8 h 20 min
